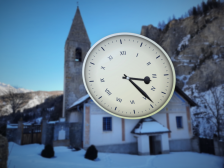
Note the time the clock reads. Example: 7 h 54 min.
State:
3 h 24 min
